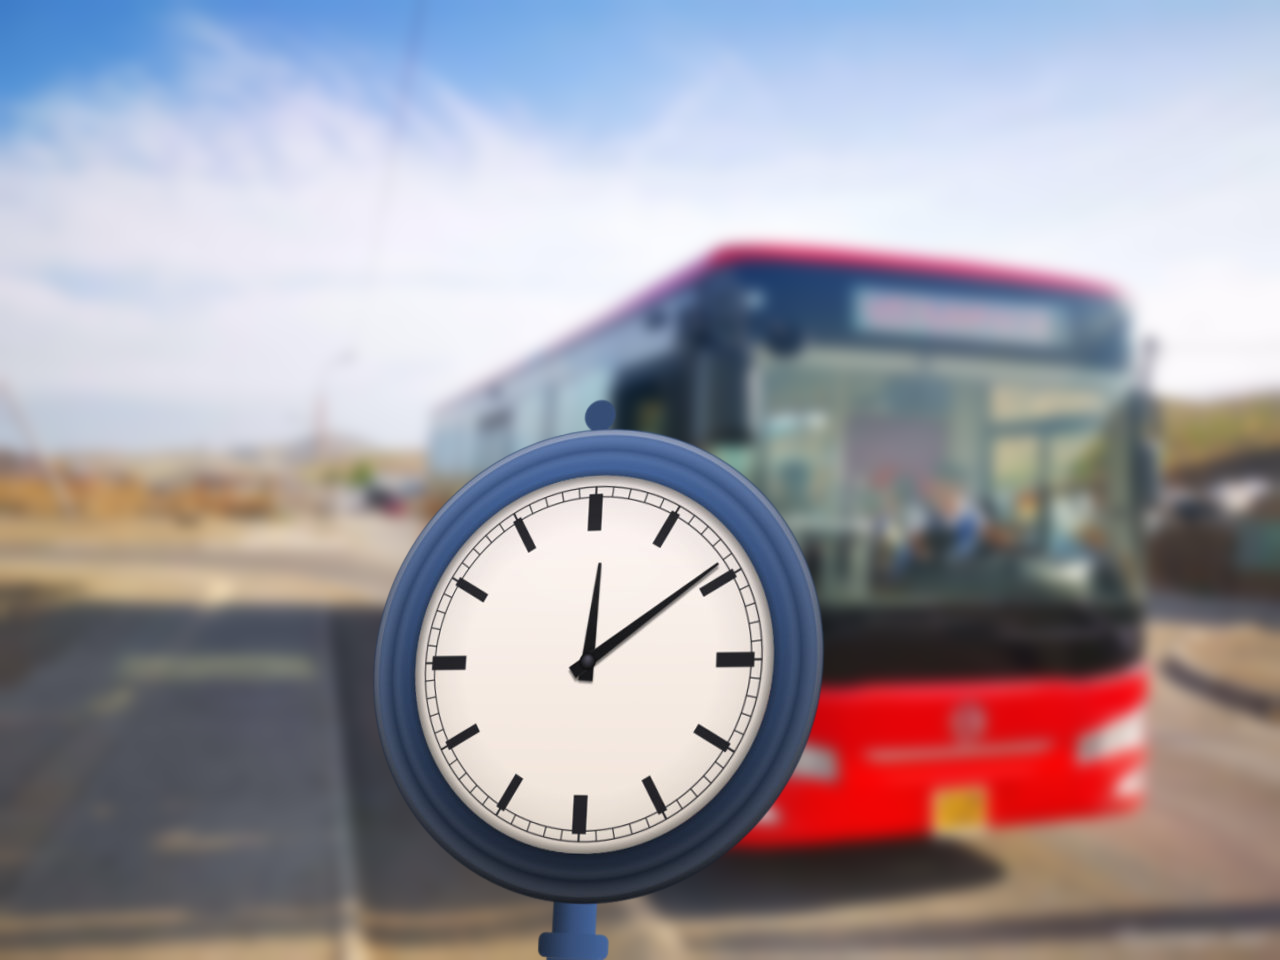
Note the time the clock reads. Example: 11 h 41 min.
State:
12 h 09 min
